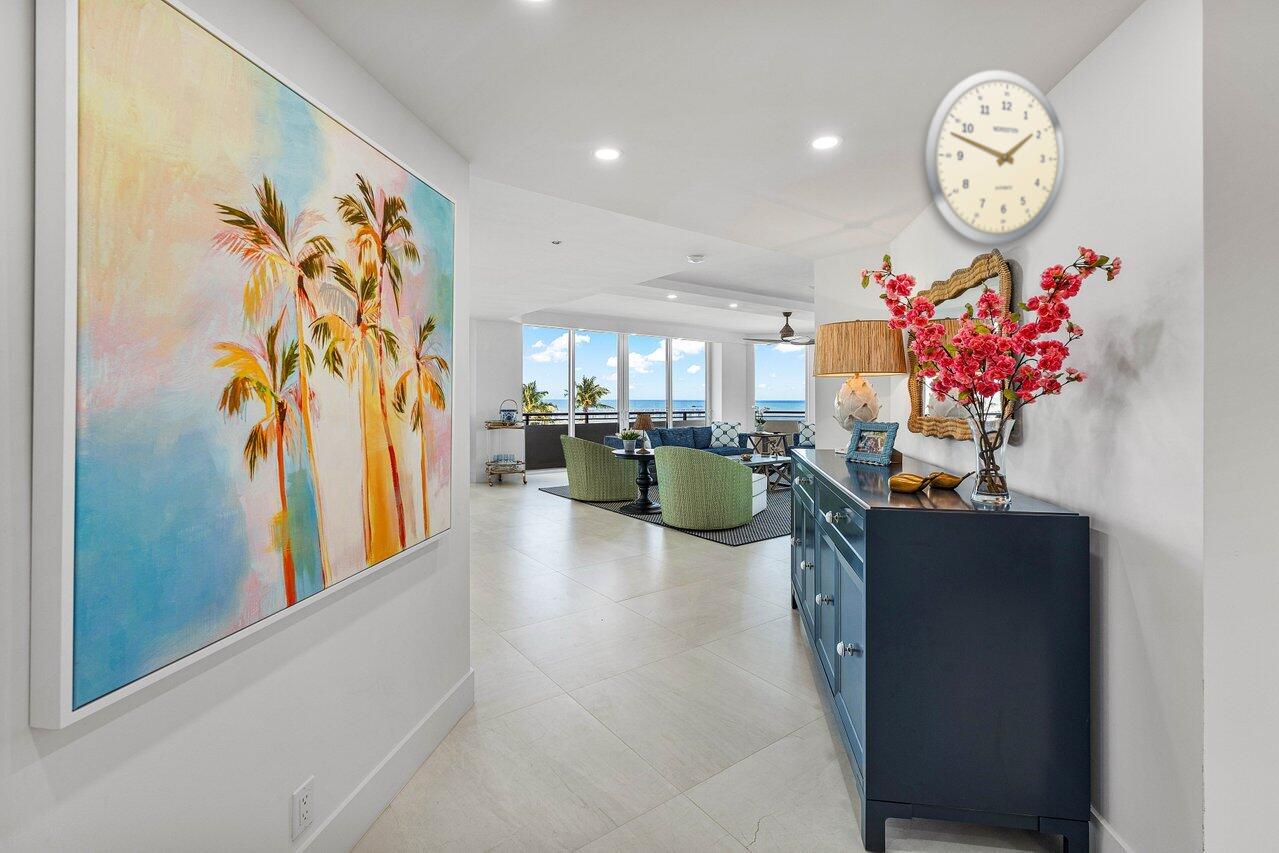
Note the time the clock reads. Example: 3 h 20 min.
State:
1 h 48 min
